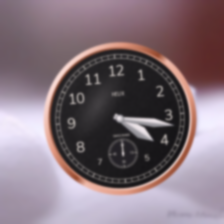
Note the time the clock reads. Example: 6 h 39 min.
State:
4 h 17 min
